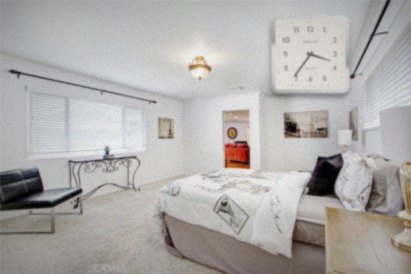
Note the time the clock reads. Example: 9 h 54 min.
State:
3 h 36 min
